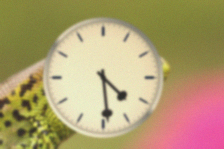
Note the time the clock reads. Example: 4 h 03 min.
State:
4 h 29 min
